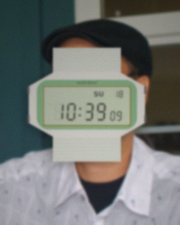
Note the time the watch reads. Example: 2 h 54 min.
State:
10 h 39 min
